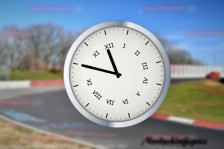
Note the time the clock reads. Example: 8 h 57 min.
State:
11 h 50 min
